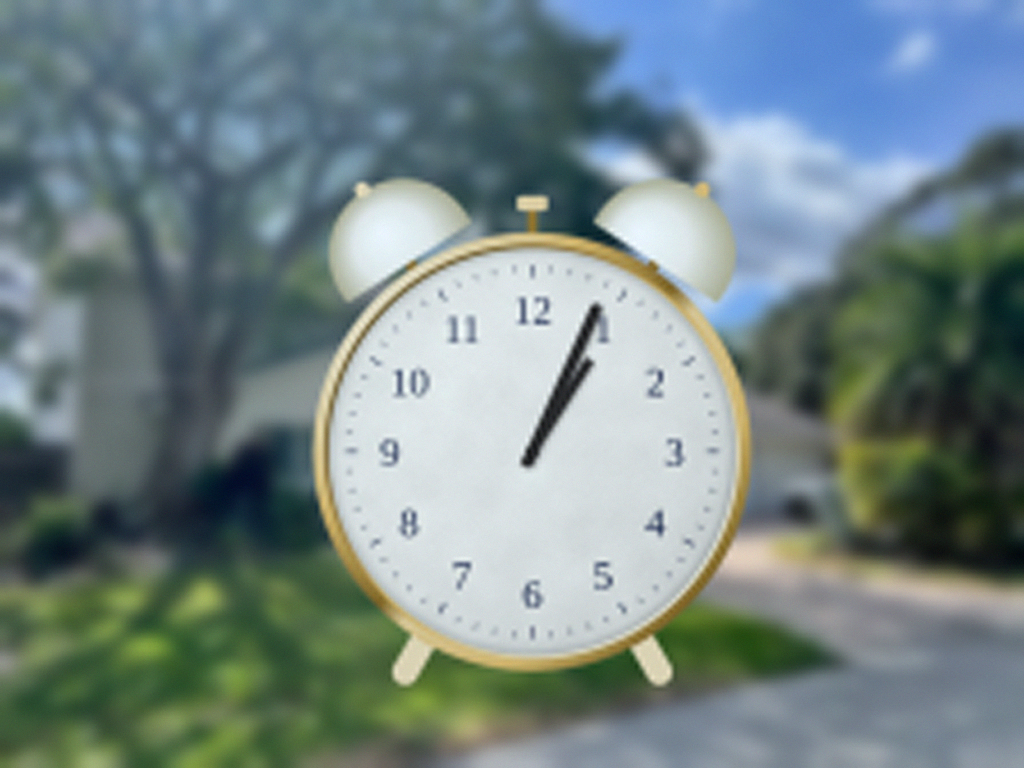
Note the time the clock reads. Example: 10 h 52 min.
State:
1 h 04 min
